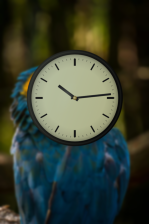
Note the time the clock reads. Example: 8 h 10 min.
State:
10 h 14 min
